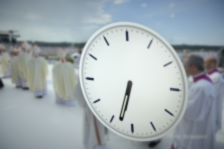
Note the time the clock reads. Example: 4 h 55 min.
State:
6 h 33 min
